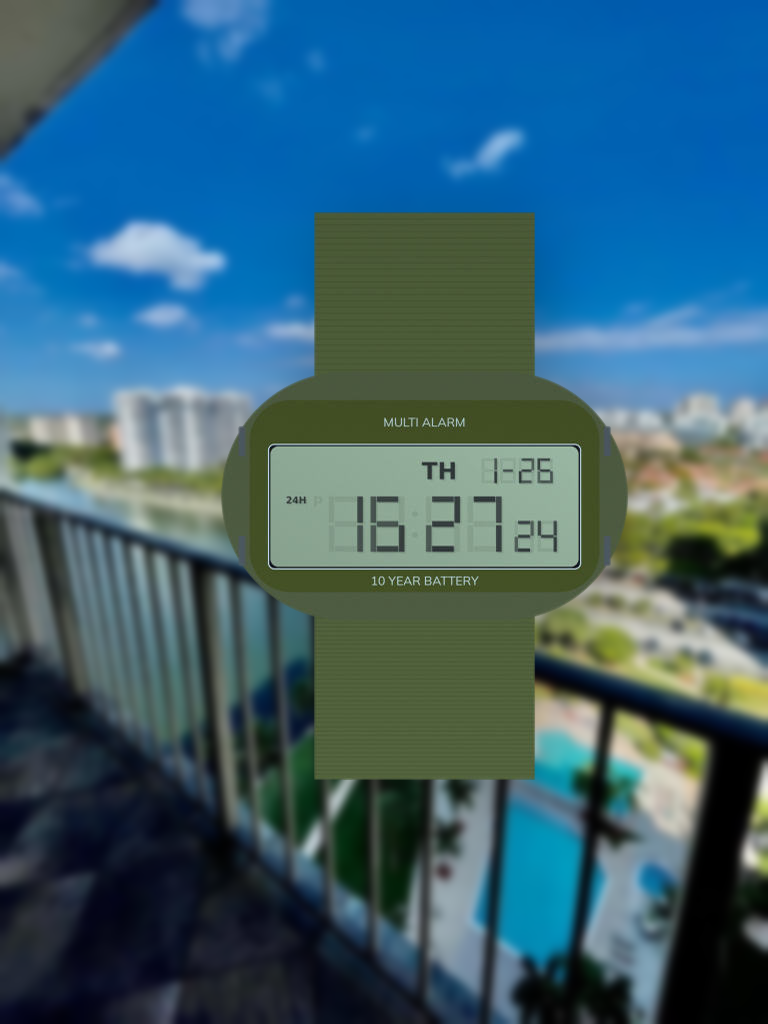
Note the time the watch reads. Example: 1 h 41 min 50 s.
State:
16 h 27 min 24 s
